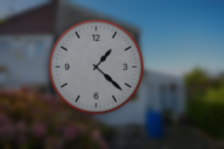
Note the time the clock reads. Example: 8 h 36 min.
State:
1 h 22 min
